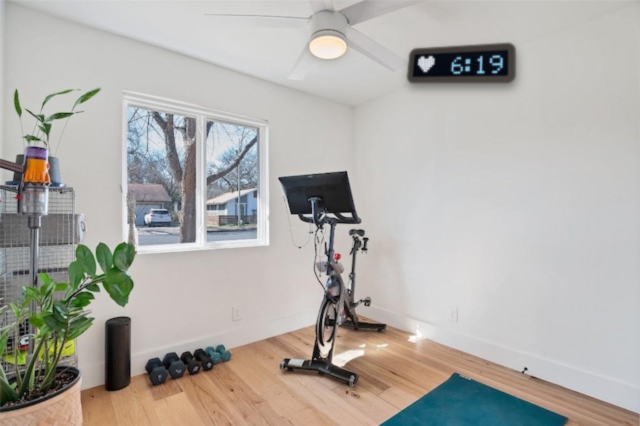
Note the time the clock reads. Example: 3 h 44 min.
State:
6 h 19 min
